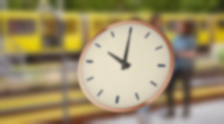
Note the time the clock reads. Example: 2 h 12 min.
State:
10 h 00 min
